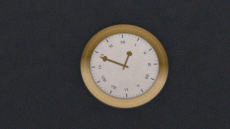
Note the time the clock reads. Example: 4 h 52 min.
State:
12 h 49 min
